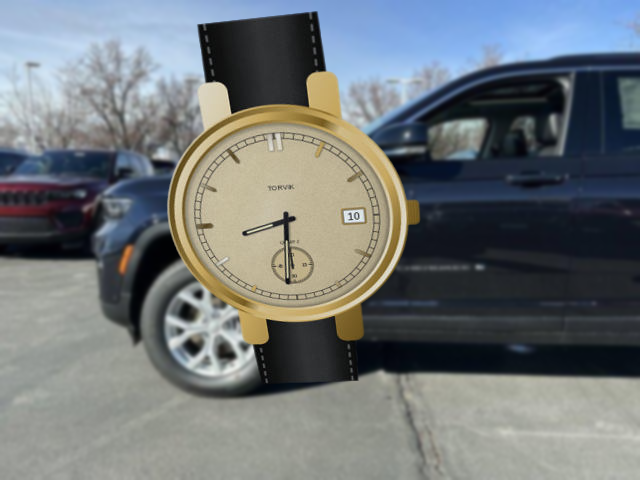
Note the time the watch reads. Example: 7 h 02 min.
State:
8 h 31 min
